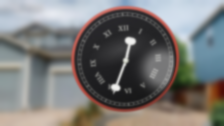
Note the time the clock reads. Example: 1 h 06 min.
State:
12 h 34 min
